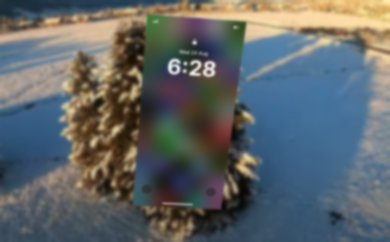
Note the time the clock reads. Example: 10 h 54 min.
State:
6 h 28 min
